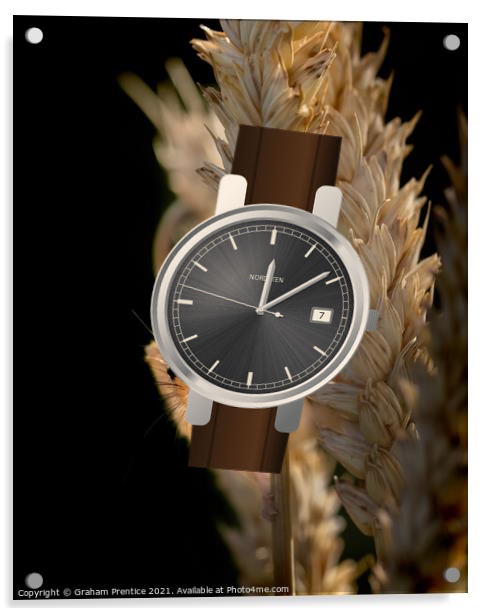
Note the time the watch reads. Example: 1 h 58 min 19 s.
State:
12 h 08 min 47 s
